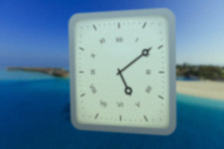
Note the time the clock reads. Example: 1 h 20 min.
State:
5 h 09 min
